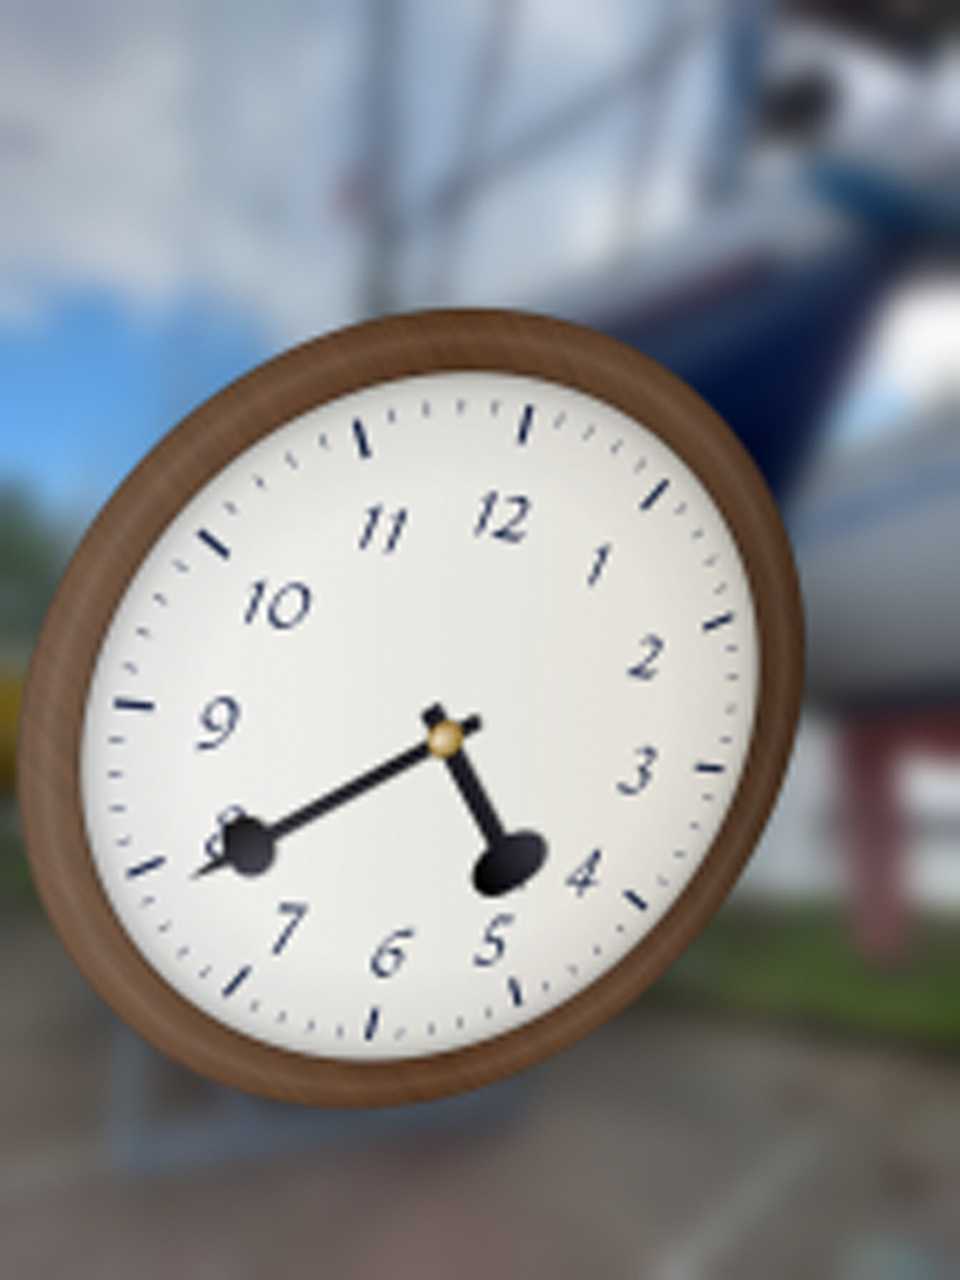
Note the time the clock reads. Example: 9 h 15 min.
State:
4 h 39 min
